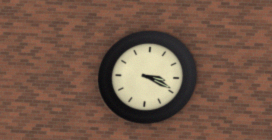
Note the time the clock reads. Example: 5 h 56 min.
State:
3 h 19 min
